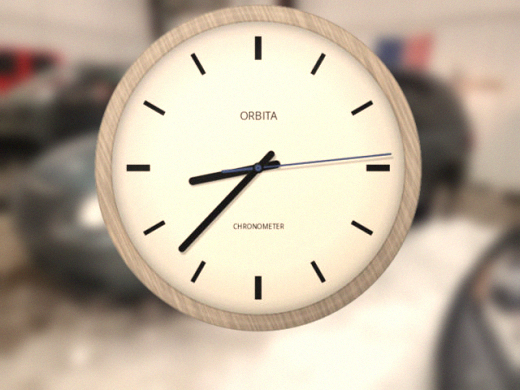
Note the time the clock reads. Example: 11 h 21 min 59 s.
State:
8 h 37 min 14 s
